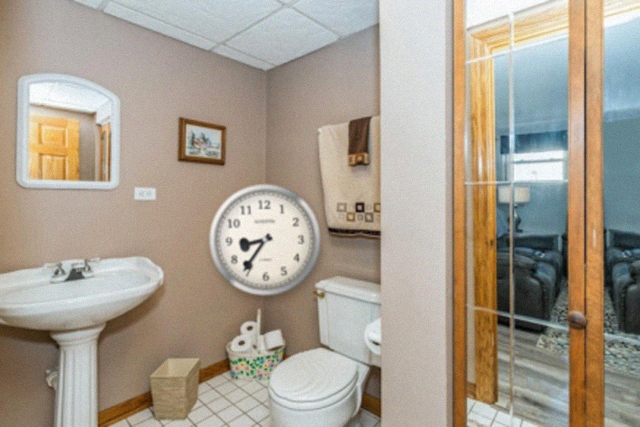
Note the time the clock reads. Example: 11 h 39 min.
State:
8 h 36 min
